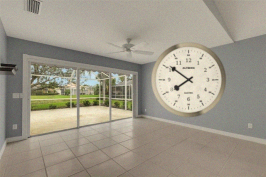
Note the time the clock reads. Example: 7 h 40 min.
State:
7 h 51 min
